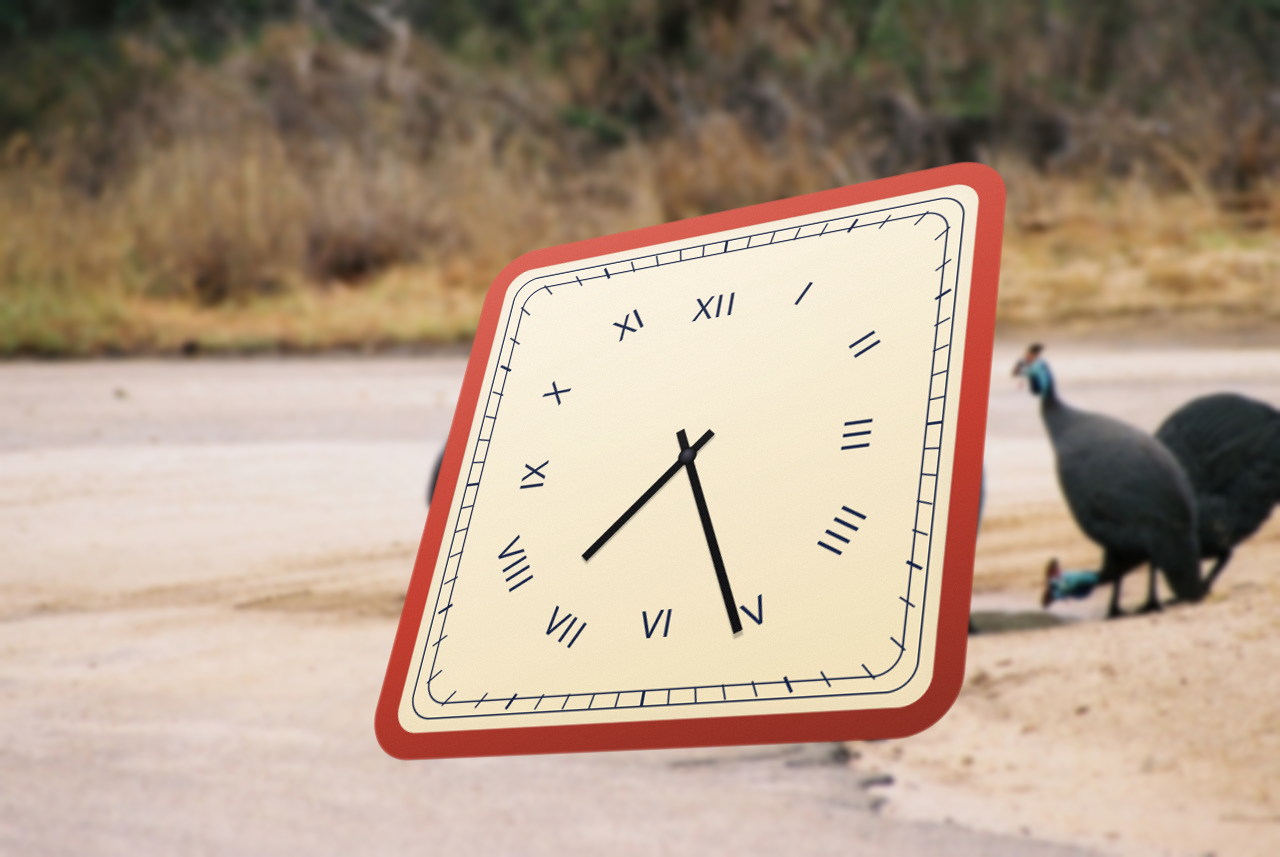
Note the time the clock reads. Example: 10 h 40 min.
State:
7 h 26 min
